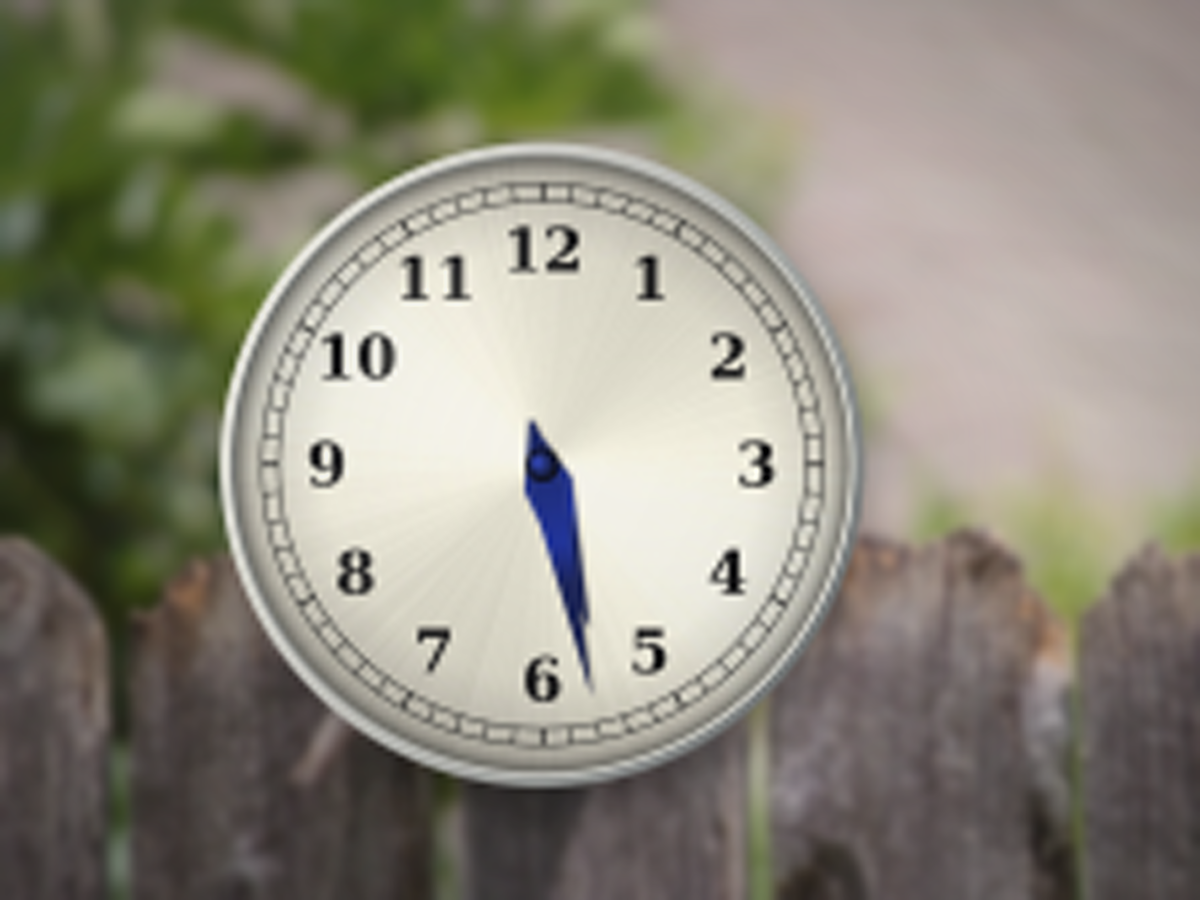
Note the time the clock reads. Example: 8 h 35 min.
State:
5 h 28 min
